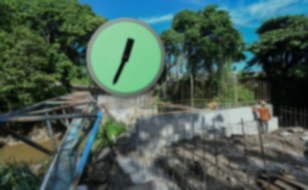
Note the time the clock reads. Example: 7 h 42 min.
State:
12 h 34 min
